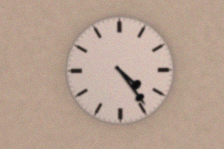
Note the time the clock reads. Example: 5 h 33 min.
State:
4 h 24 min
